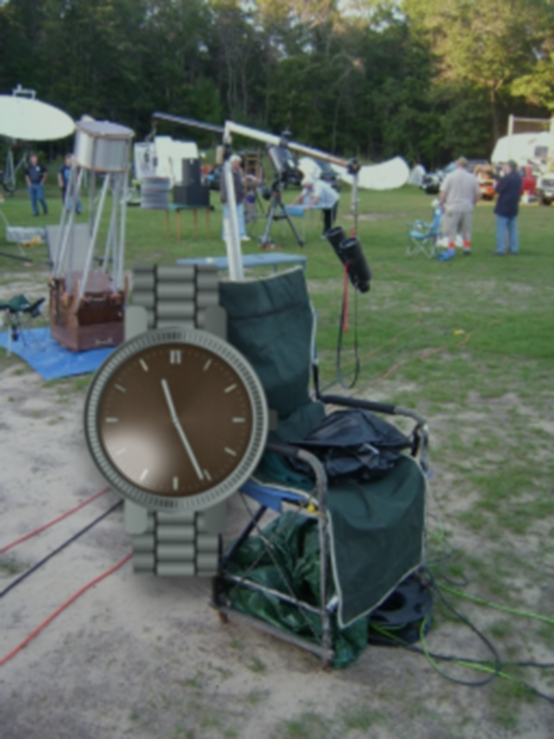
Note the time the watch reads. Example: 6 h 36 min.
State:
11 h 26 min
